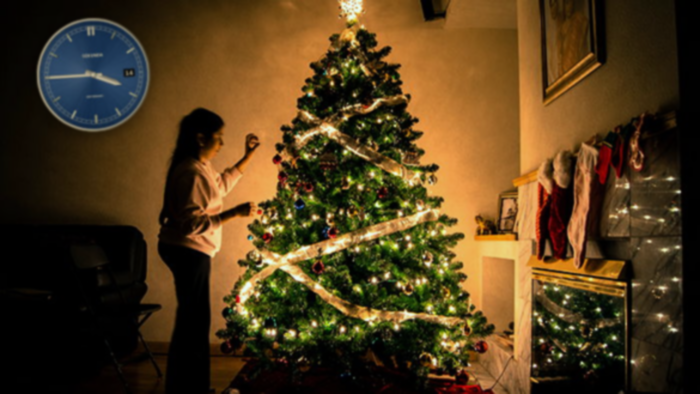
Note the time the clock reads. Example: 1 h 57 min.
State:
3 h 45 min
